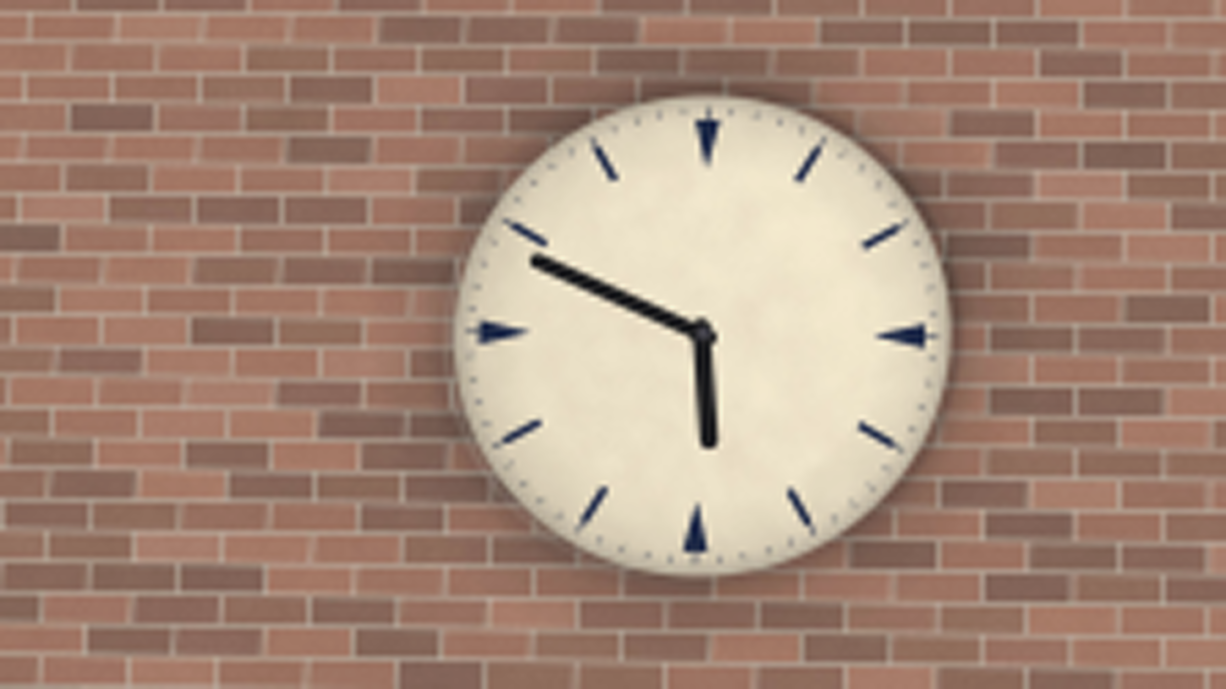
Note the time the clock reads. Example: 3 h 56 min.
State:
5 h 49 min
